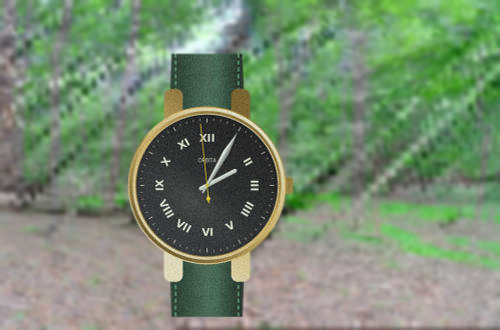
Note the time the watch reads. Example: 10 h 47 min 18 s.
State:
2 h 04 min 59 s
